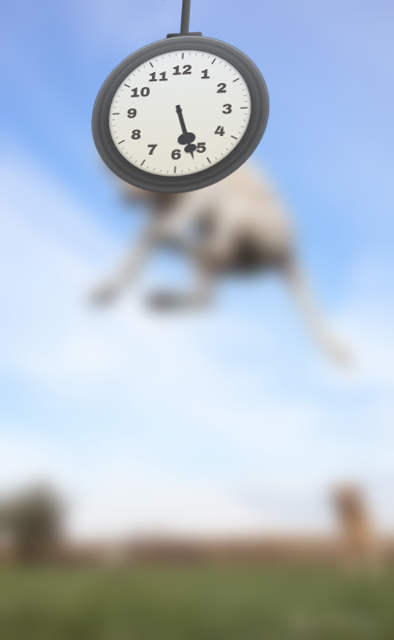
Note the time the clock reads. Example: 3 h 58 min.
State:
5 h 27 min
